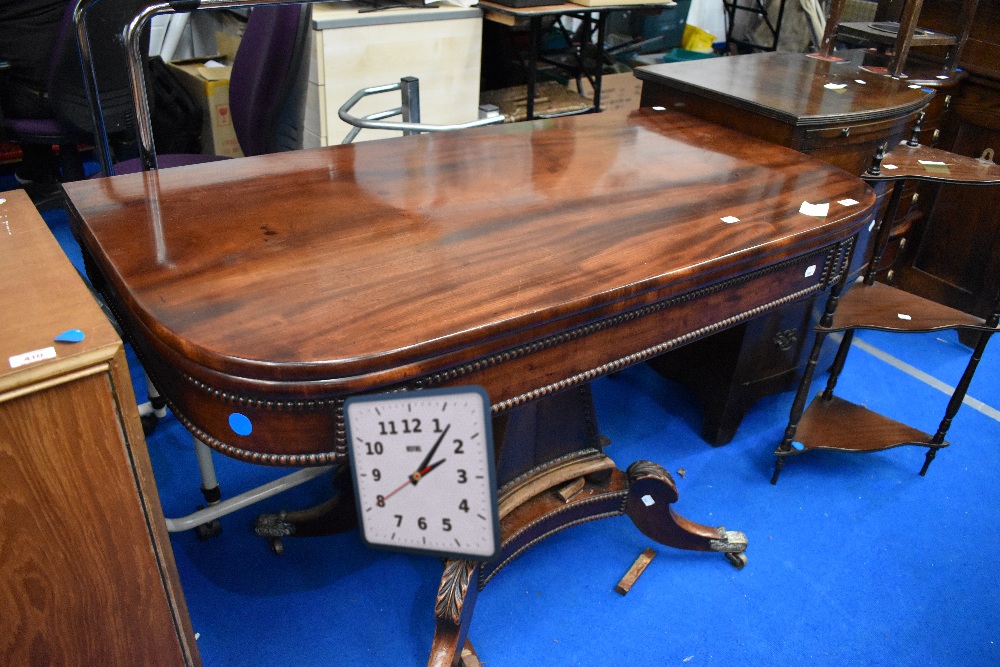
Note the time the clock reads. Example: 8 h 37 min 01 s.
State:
2 h 06 min 40 s
